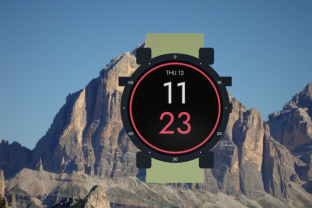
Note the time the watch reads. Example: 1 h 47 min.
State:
11 h 23 min
